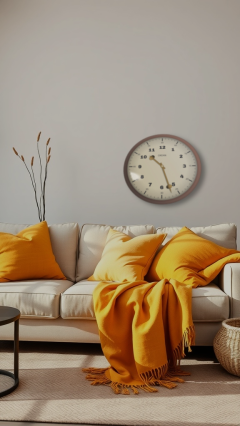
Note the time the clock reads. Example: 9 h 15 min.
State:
10 h 27 min
